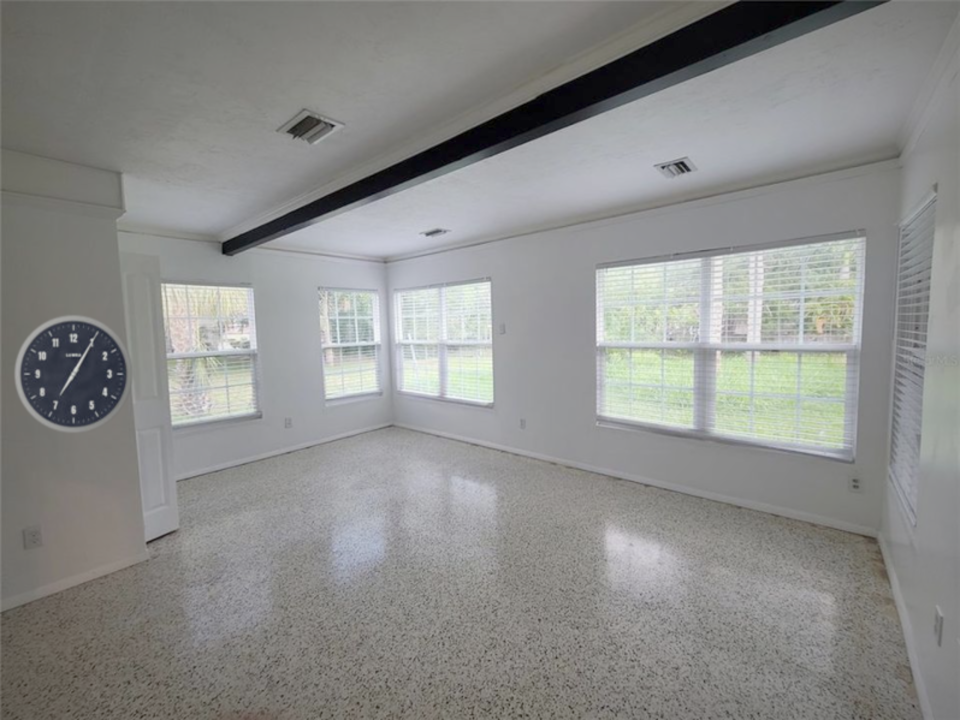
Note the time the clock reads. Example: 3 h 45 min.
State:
7 h 05 min
